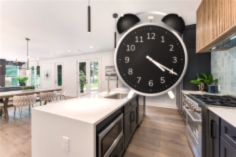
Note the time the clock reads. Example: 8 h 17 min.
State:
4 h 20 min
